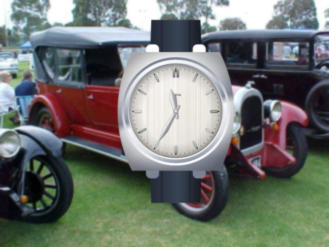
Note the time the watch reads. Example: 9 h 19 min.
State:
11 h 35 min
